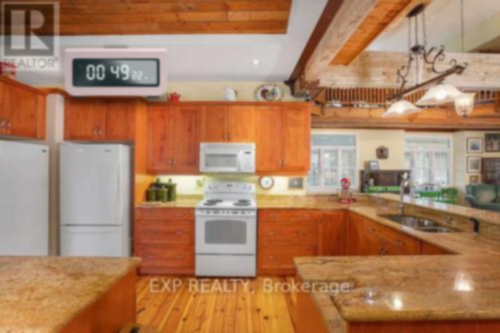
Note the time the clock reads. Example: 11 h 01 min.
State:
0 h 49 min
